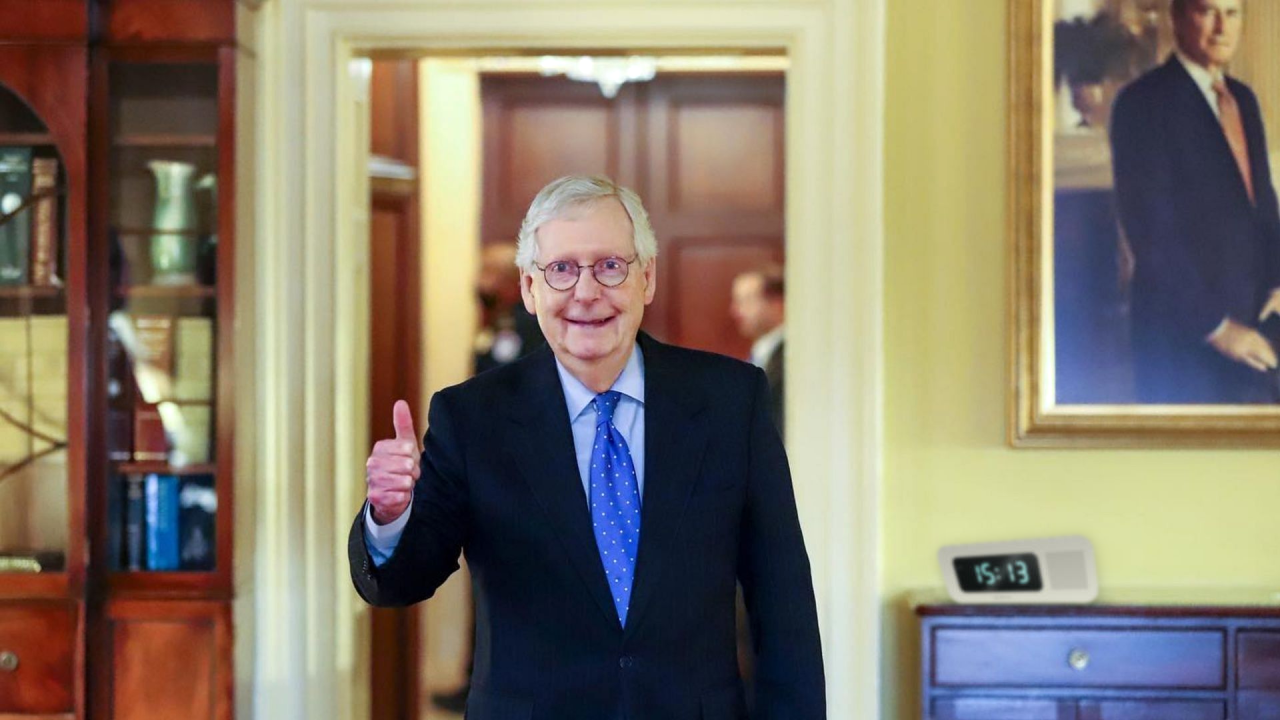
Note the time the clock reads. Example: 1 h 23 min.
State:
15 h 13 min
